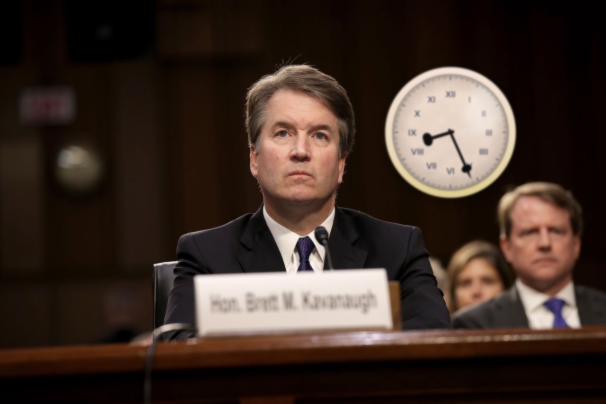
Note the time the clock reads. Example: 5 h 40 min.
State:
8 h 26 min
